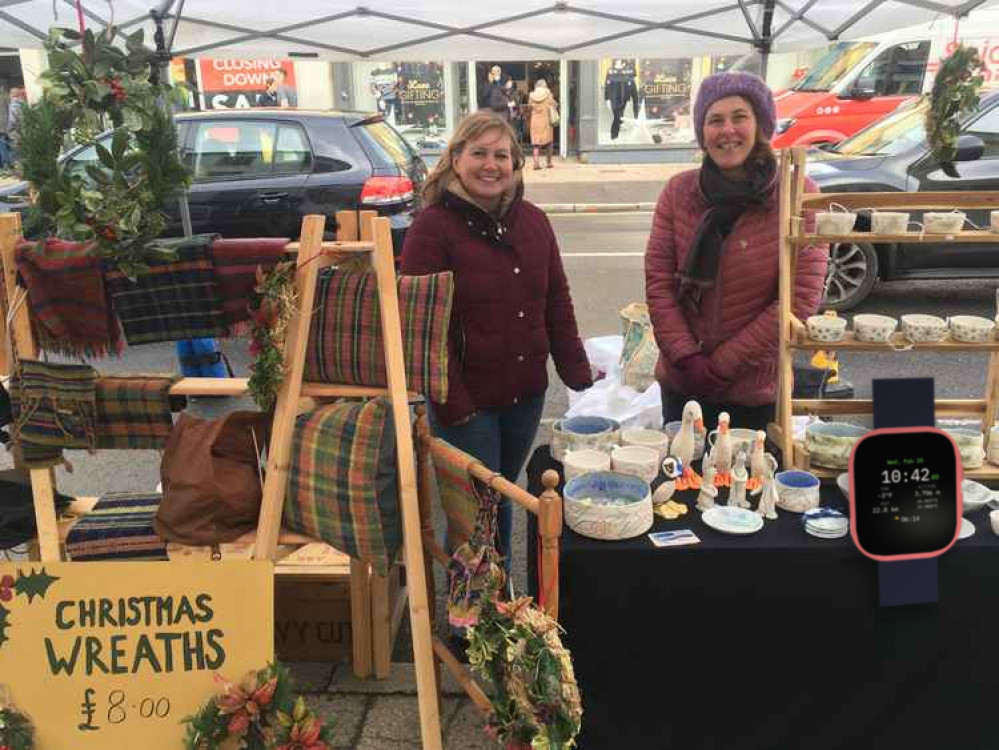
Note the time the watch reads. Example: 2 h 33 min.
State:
10 h 42 min
